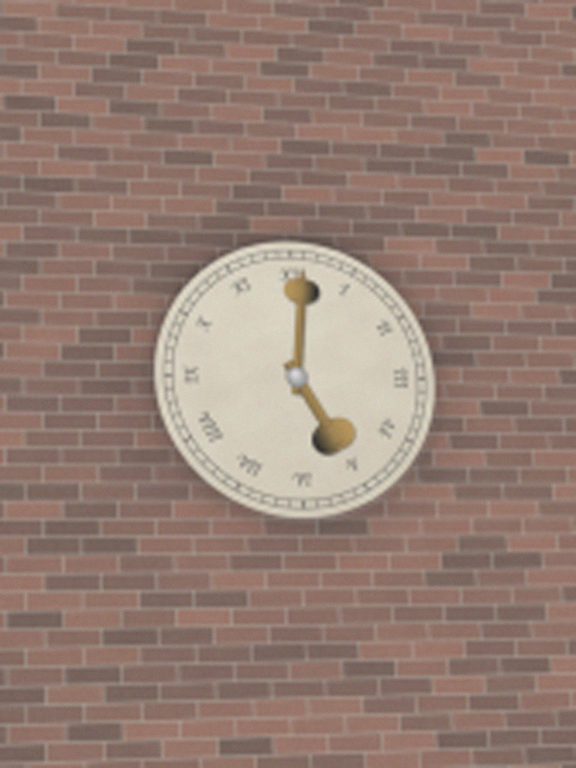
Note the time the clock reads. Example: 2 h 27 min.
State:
5 h 01 min
